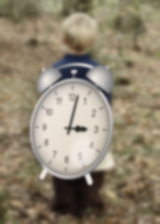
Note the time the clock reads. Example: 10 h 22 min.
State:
3 h 02 min
